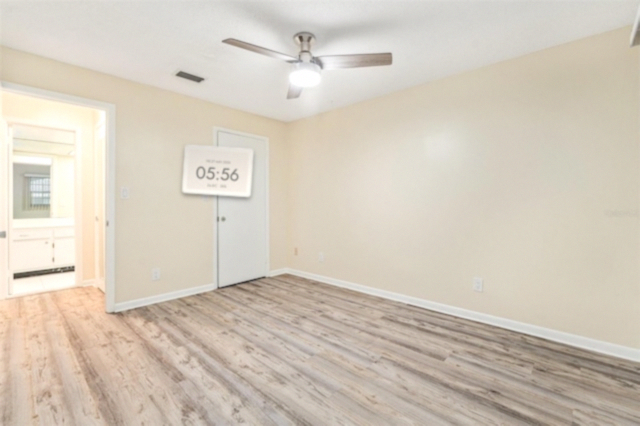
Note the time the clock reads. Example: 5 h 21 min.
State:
5 h 56 min
